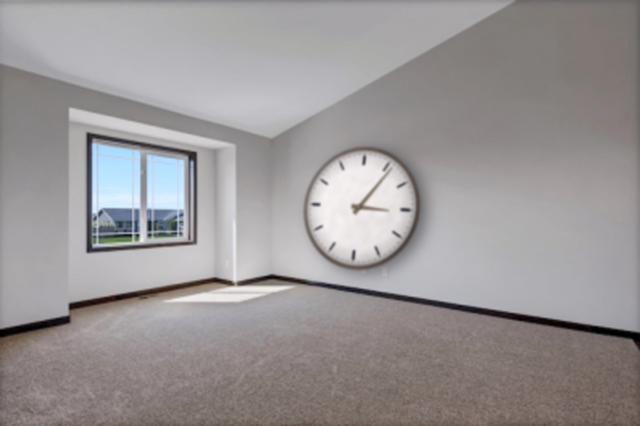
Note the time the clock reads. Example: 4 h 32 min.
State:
3 h 06 min
